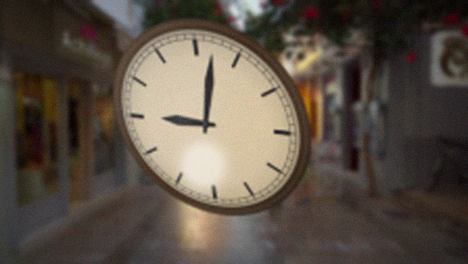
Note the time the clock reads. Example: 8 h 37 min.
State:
9 h 02 min
